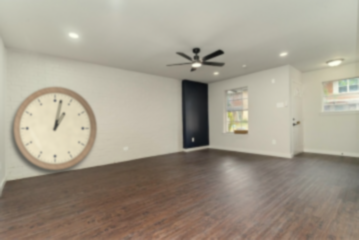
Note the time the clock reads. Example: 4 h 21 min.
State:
1 h 02 min
